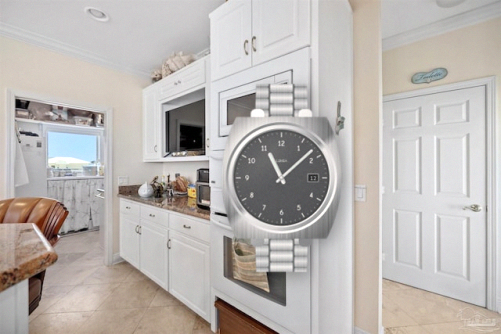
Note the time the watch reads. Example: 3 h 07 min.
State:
11 h 08 min
